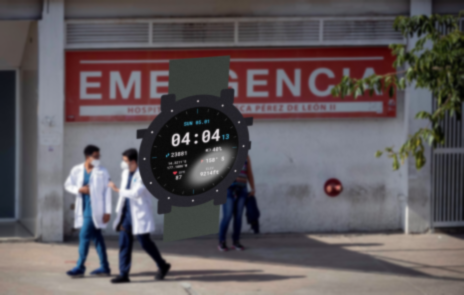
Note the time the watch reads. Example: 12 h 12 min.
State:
4 h 04 min
